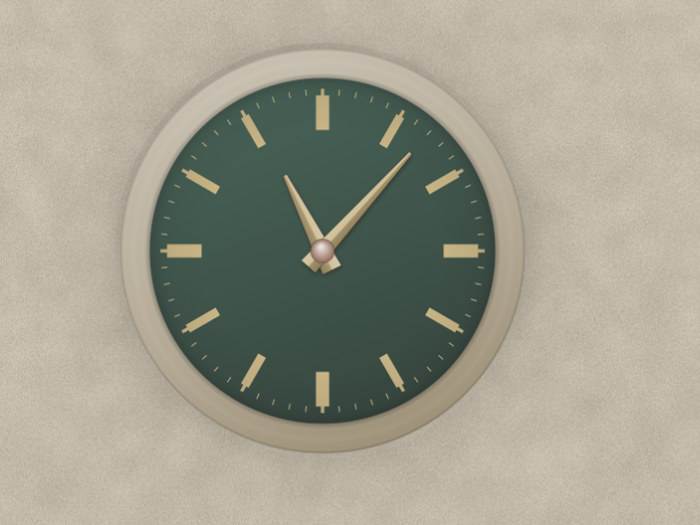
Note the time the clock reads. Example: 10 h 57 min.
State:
11 h 07 min
